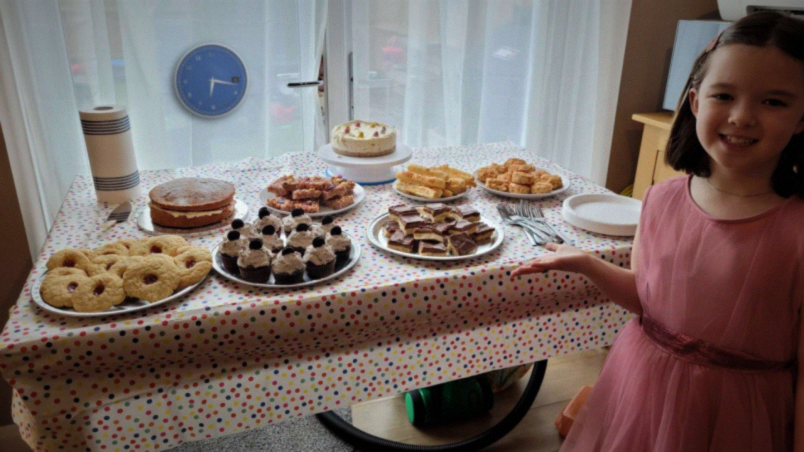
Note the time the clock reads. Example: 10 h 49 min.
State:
6 h 17 min
